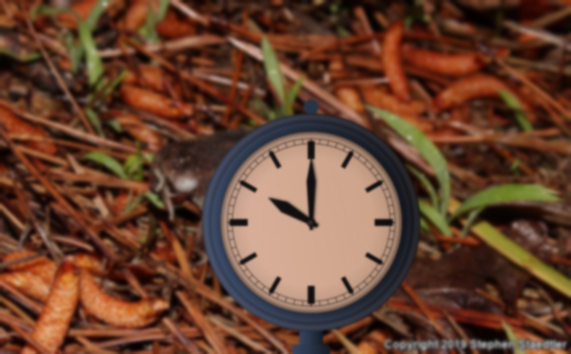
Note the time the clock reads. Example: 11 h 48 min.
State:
10 h 00 min
